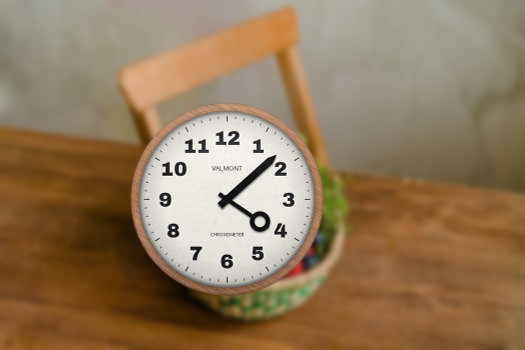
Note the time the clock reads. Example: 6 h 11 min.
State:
4 h 08 min
